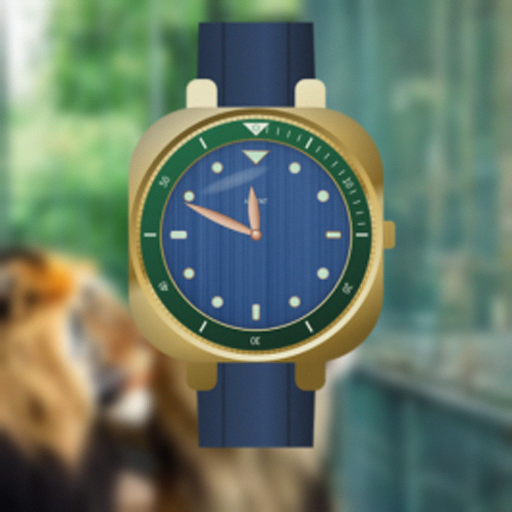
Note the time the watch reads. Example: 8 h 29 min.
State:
11 h 49 min
